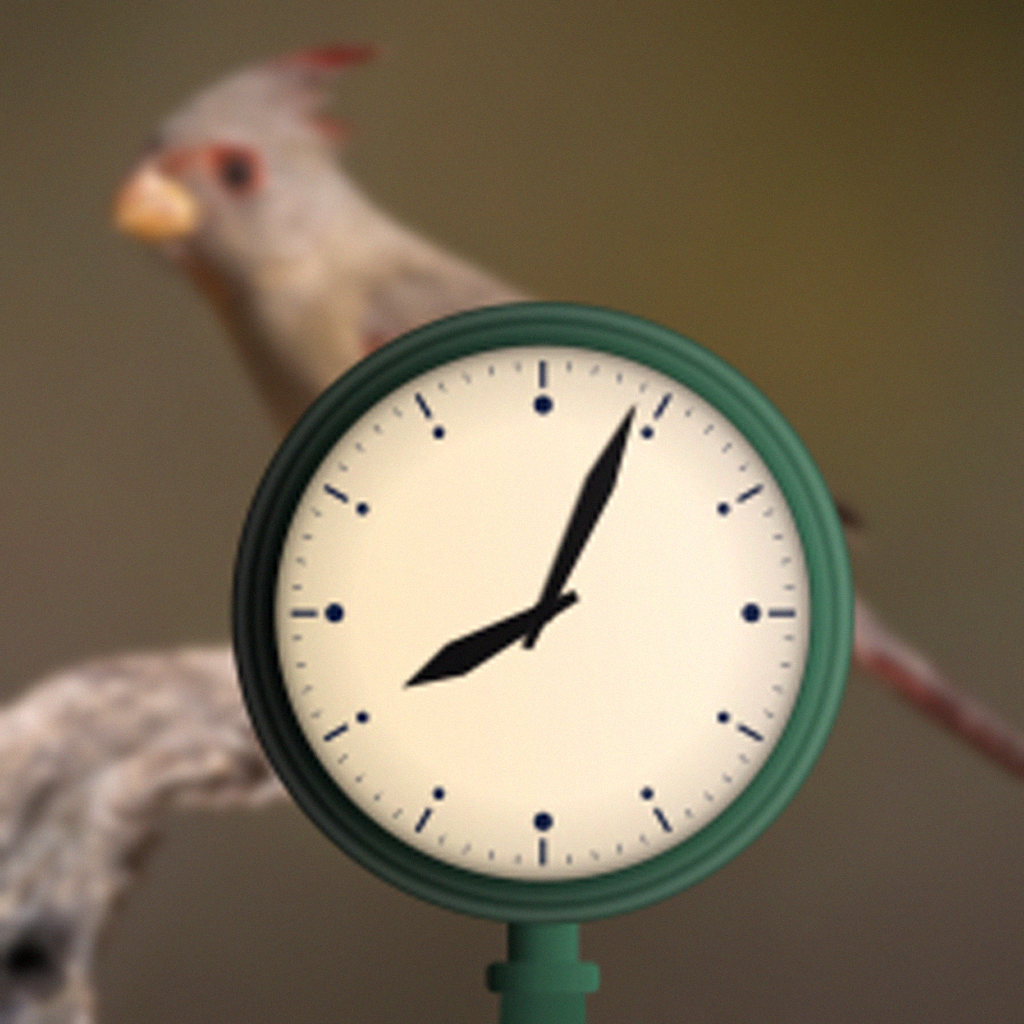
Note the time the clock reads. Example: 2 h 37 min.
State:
8 h 04 min
